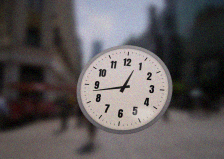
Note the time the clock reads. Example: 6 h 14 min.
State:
12 h 43 min
